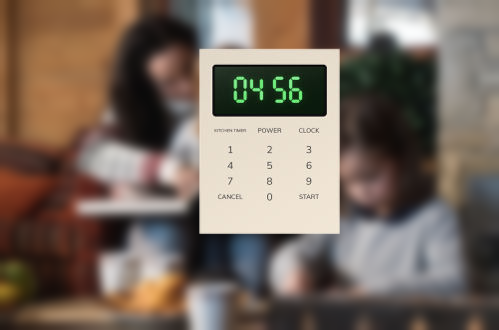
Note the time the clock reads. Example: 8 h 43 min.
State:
4 h 56 min
